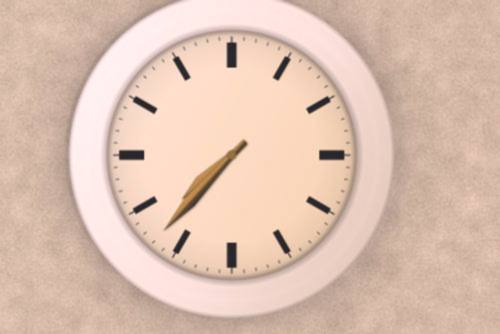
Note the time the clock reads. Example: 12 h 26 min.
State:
7 h 37 min
